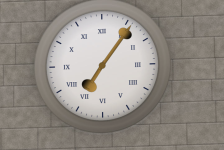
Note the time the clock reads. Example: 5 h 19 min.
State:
7 h 06 min
